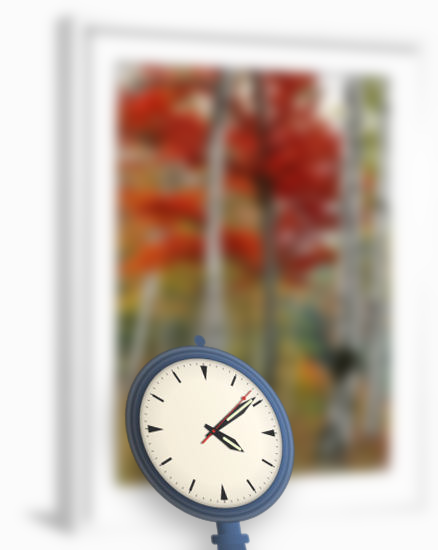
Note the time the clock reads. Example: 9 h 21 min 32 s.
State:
4 h 09 min 08 s
